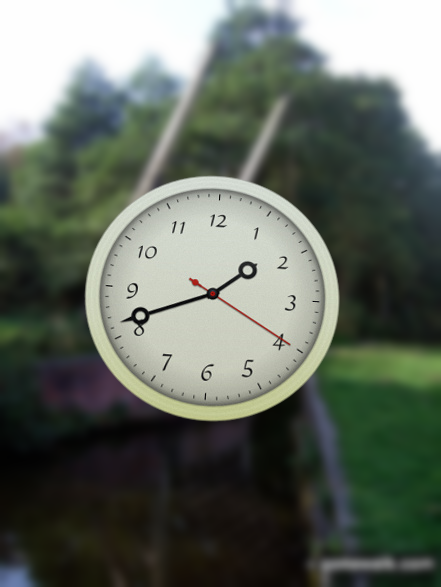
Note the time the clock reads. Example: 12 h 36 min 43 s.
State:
1 h 41 min 20 s
